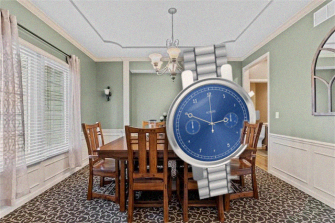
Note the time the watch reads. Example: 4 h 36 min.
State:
2 h 50 min
